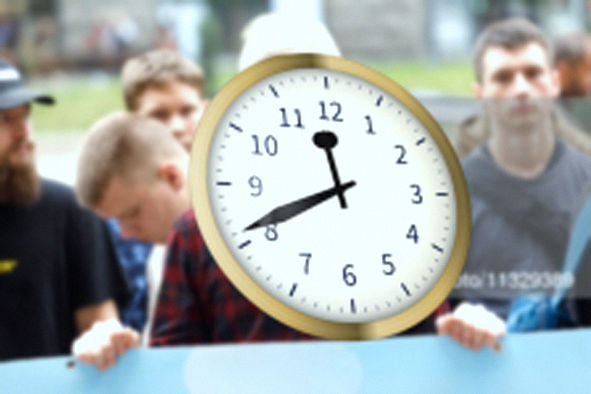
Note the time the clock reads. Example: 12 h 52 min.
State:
11 h 41 min
